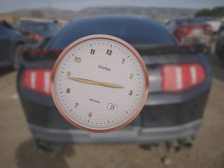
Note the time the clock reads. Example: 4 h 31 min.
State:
2 h 44 min
